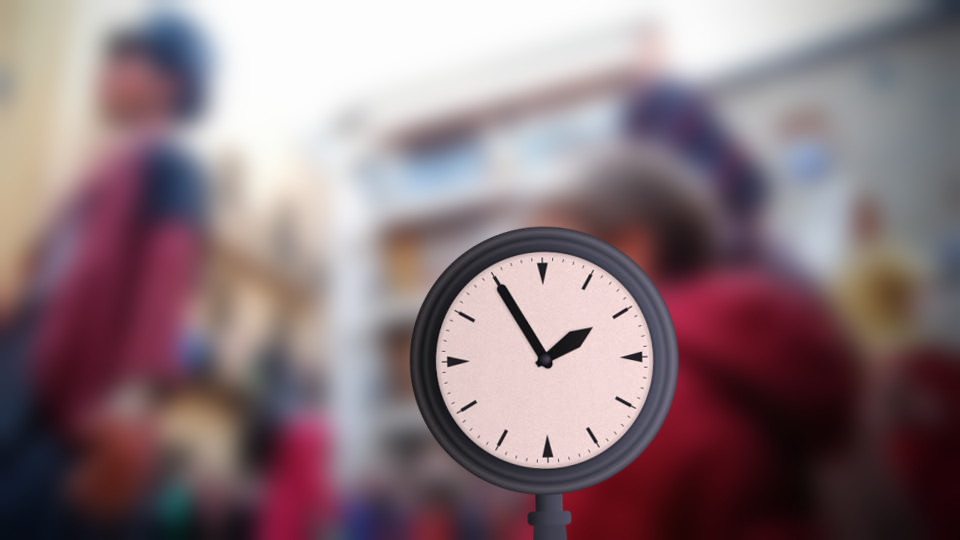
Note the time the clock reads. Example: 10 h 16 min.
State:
1 h 55 min
